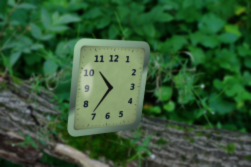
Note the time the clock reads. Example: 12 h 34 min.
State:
10 h 36 min
